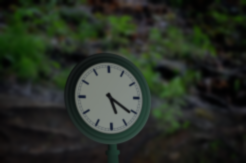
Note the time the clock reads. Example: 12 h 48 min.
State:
5 h 21 min
